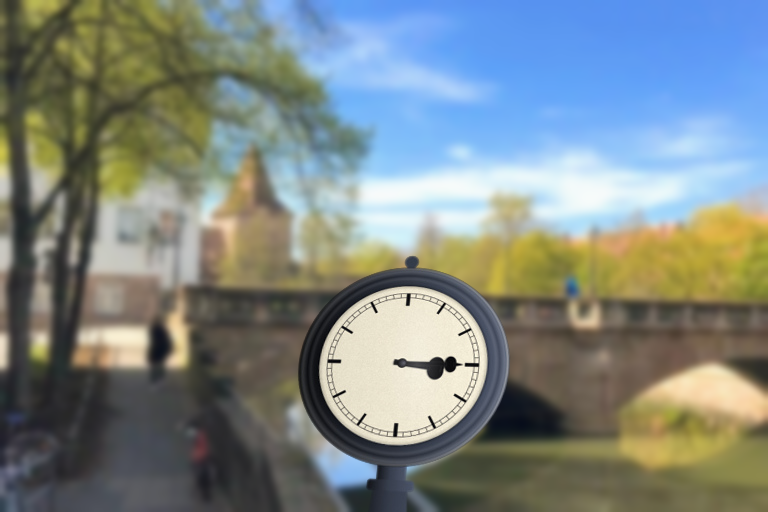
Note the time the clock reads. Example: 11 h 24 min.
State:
3 h 15 min
